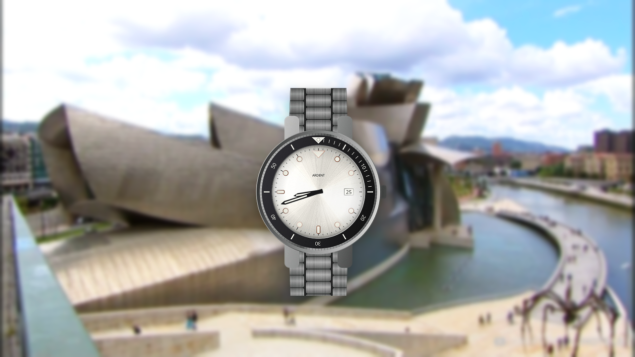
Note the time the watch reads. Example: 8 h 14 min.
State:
8 h 42 min
